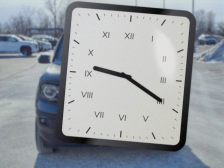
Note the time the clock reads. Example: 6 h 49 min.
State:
9 h 20 min
